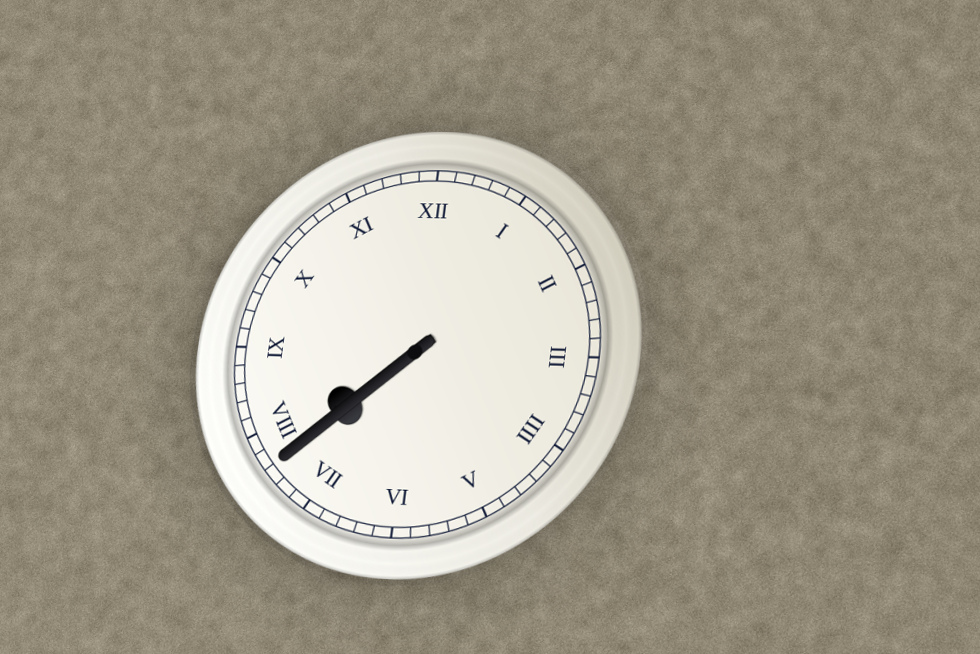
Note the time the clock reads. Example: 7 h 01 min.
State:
7 h 38 min
